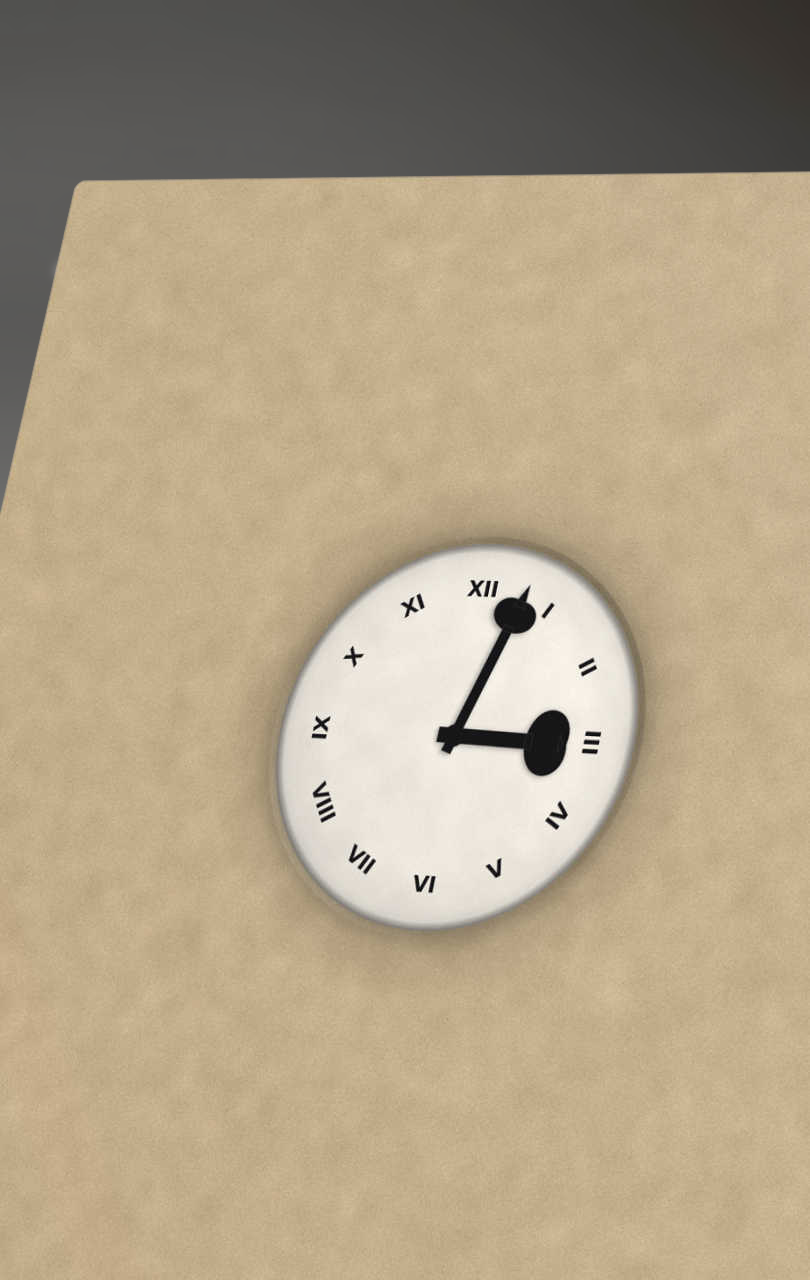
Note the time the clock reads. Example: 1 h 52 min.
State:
3 h 03 min
